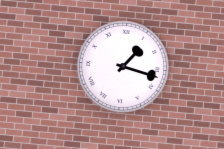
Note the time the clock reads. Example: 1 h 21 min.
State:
1 h 17 min
